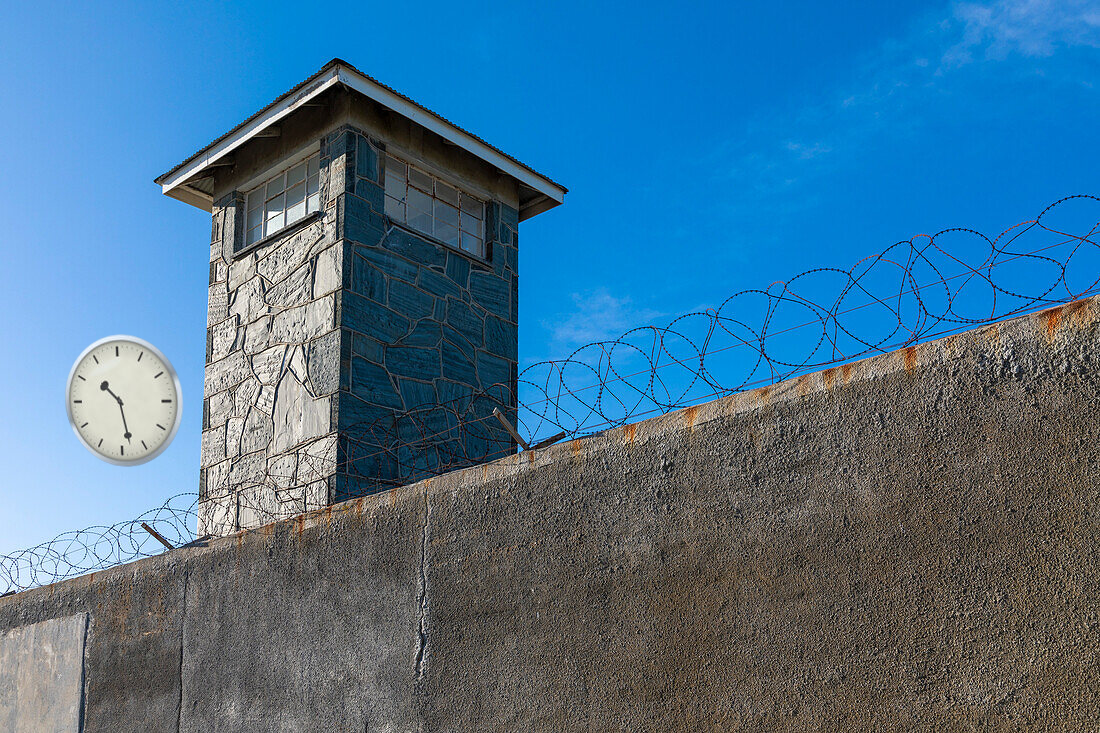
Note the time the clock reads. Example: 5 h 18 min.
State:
10 h 28 min
